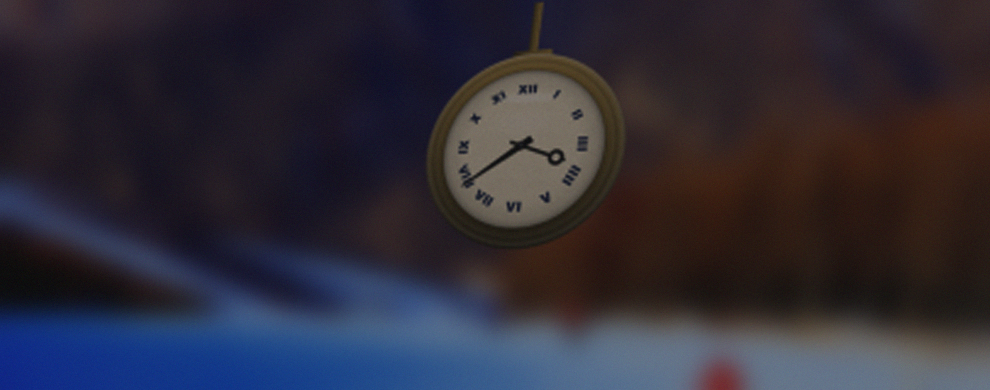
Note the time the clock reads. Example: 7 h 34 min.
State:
3 h 39 min
